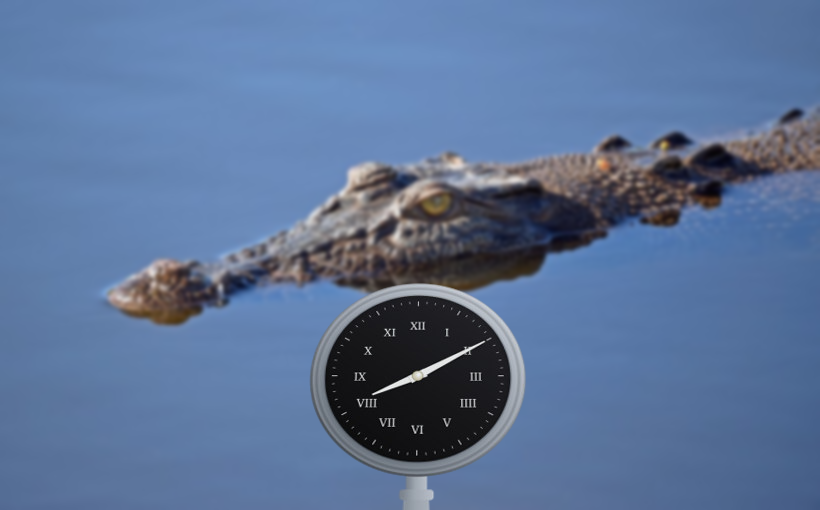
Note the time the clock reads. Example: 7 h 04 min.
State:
8 h 10 min
